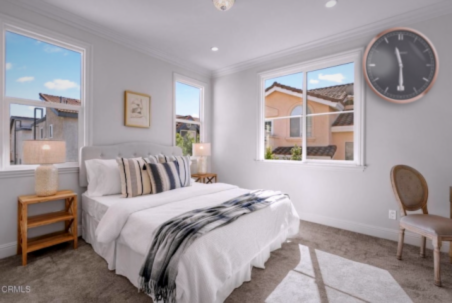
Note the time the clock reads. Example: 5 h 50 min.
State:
11 h 30 min
